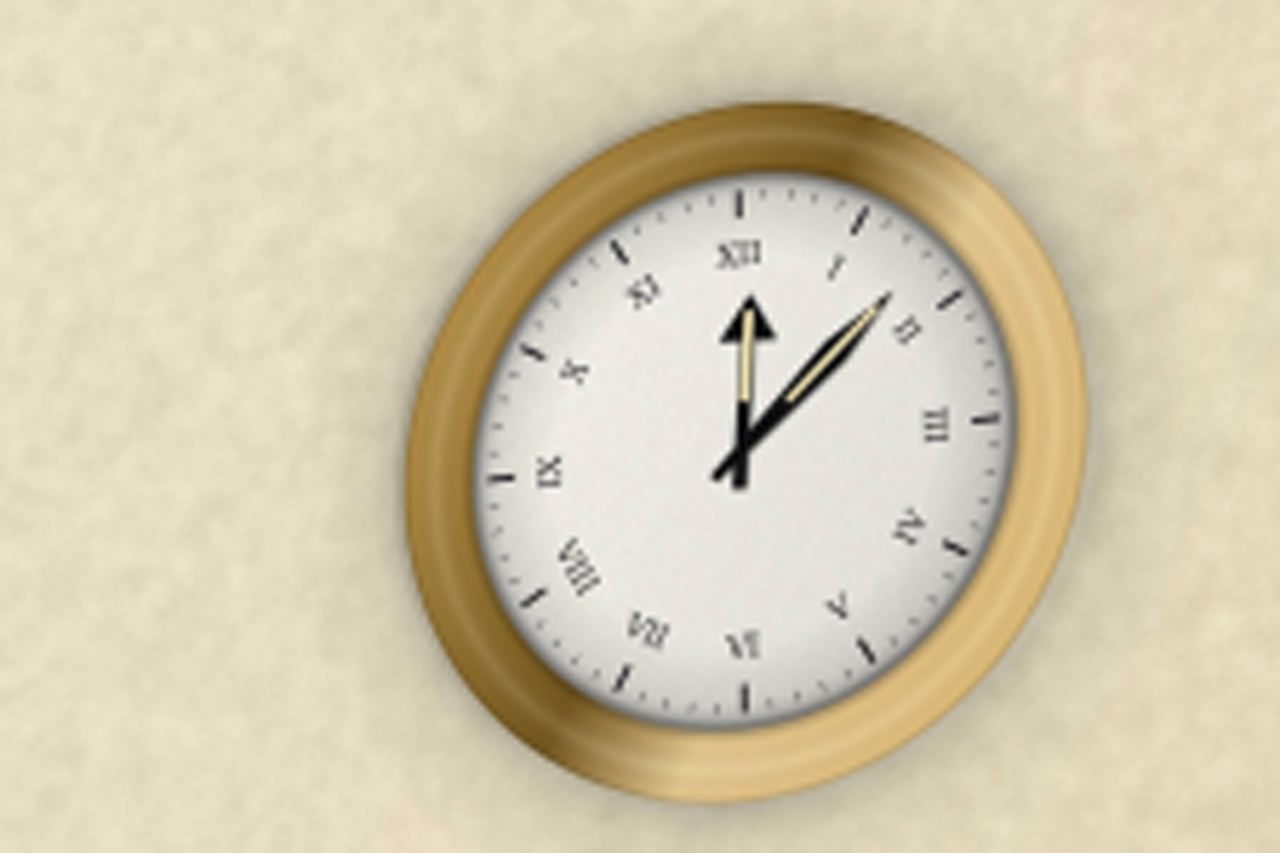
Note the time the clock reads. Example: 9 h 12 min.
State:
12 h 08 min
